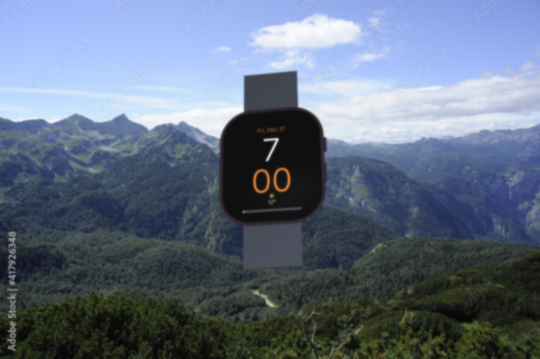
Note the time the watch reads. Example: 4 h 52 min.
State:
7 h 00 min
